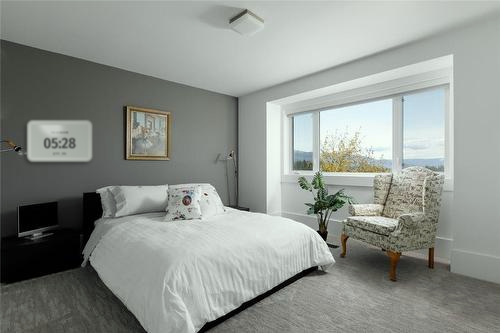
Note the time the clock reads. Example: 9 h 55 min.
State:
5 h 28 min
